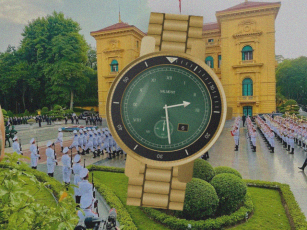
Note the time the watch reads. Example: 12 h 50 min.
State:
2 h 28 min
